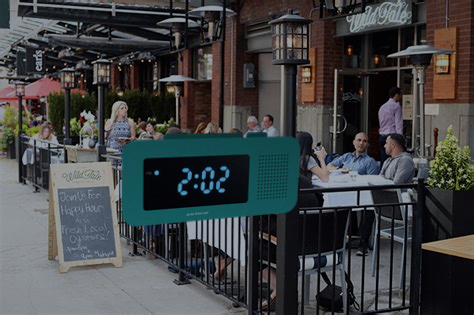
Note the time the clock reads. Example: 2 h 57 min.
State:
2 h 02 min
